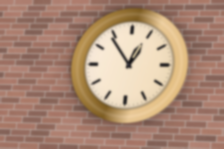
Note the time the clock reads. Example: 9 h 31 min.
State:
12 h 54 min
